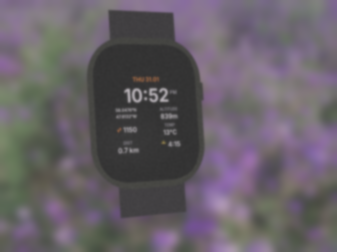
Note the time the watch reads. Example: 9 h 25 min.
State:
10 h 52 min
